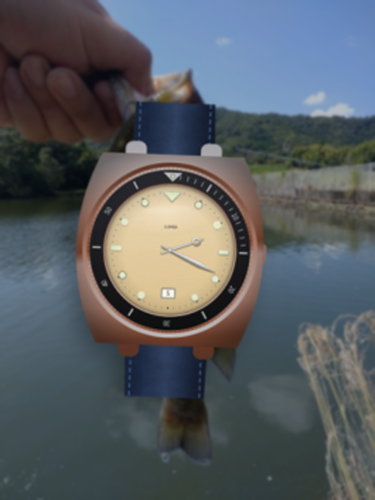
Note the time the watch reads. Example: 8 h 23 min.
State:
2 h 19 min
